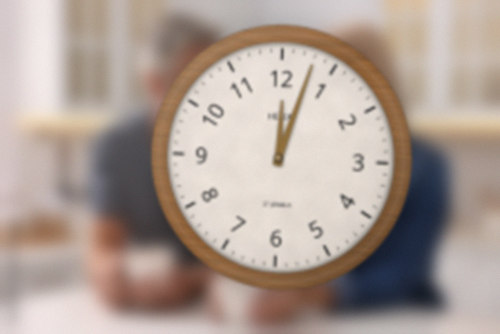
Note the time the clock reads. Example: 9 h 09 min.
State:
12 h 03 min
